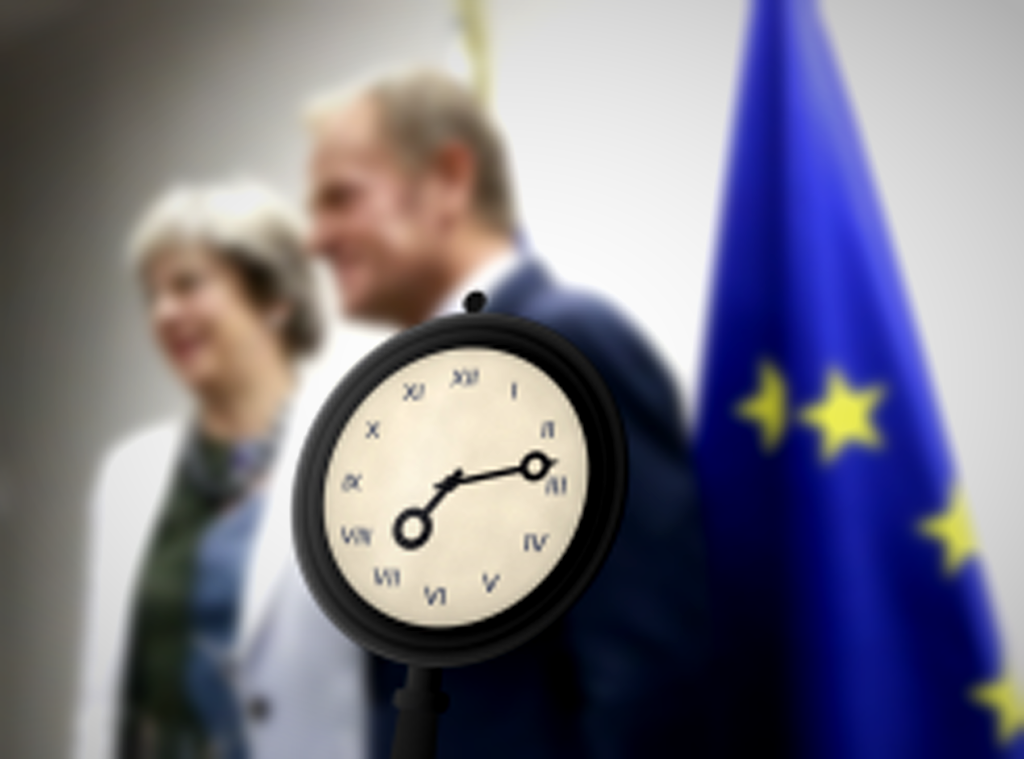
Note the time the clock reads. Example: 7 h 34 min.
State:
7 h 13 min
